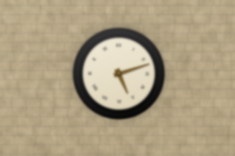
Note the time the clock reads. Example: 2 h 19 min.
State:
5 h 12 min
